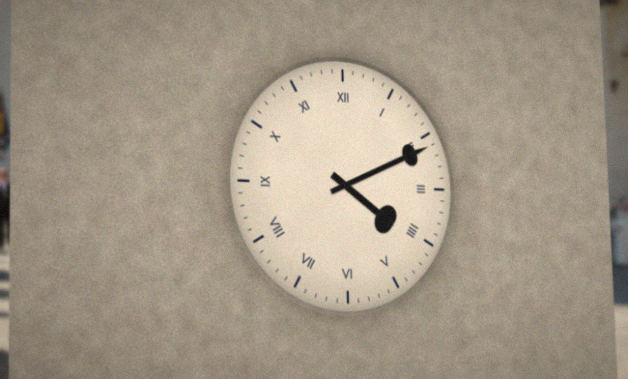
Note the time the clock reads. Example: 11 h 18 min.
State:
4 h 11 min
